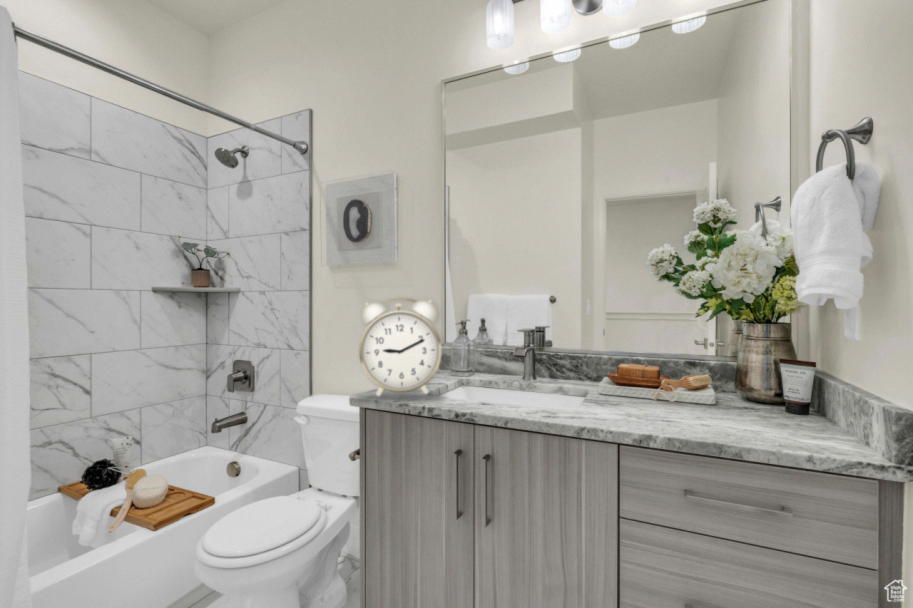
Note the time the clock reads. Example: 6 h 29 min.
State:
9 h 11 min
